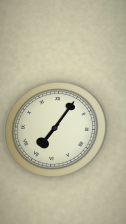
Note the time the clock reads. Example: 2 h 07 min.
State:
7 h 05 min
